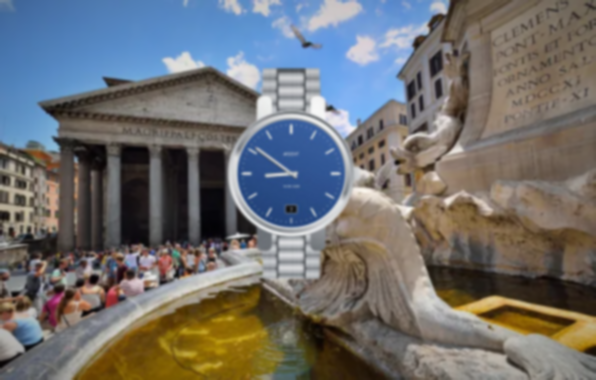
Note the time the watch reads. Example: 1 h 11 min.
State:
8 h 51 min
